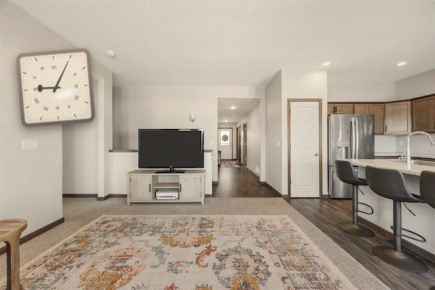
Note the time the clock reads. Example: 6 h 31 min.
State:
9 h 05 min
